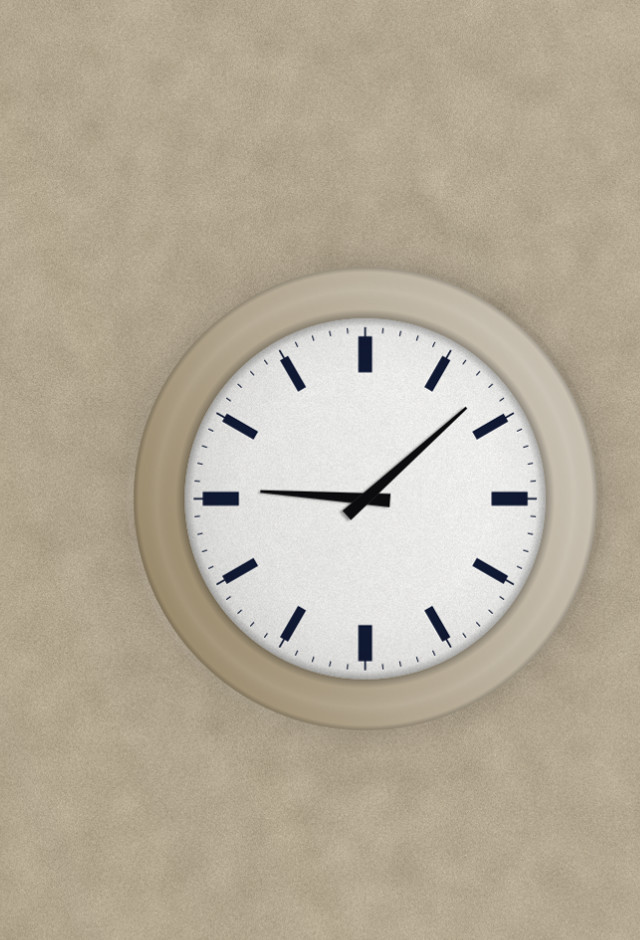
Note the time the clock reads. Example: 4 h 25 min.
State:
9 h 08 min
